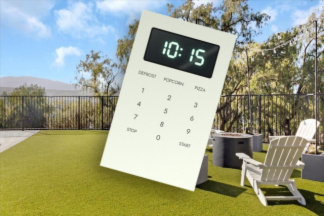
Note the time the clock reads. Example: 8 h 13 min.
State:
10 h 15 min
